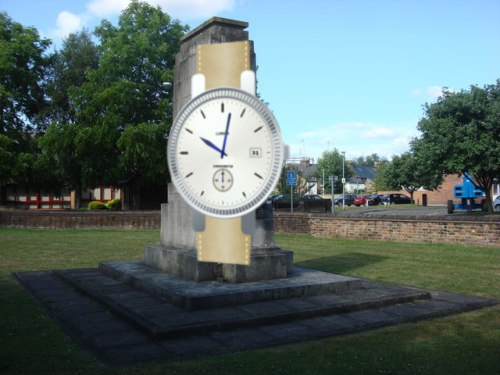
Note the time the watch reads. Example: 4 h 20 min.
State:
10 h 02 min
